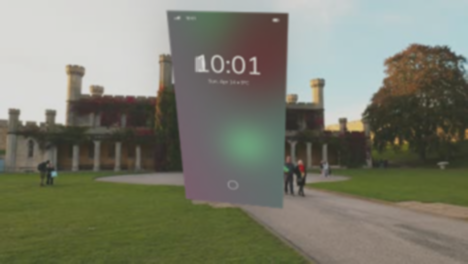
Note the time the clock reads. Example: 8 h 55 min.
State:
10 h 01 min
